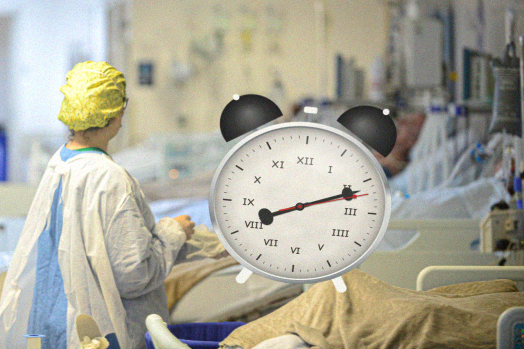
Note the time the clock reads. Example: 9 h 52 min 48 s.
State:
8 h 11 min 12 s
